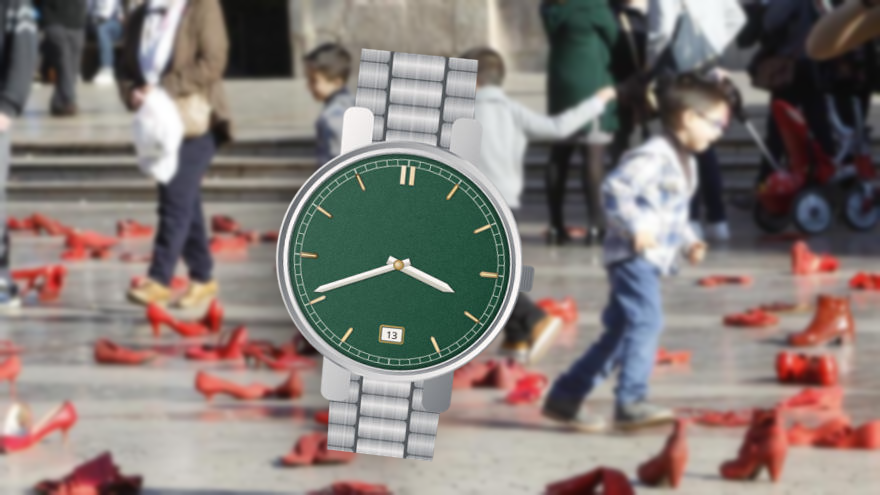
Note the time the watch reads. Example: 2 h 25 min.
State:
3 h 41 min
